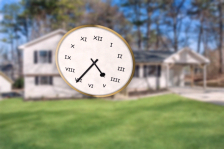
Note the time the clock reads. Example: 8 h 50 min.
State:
4 h 35 min
